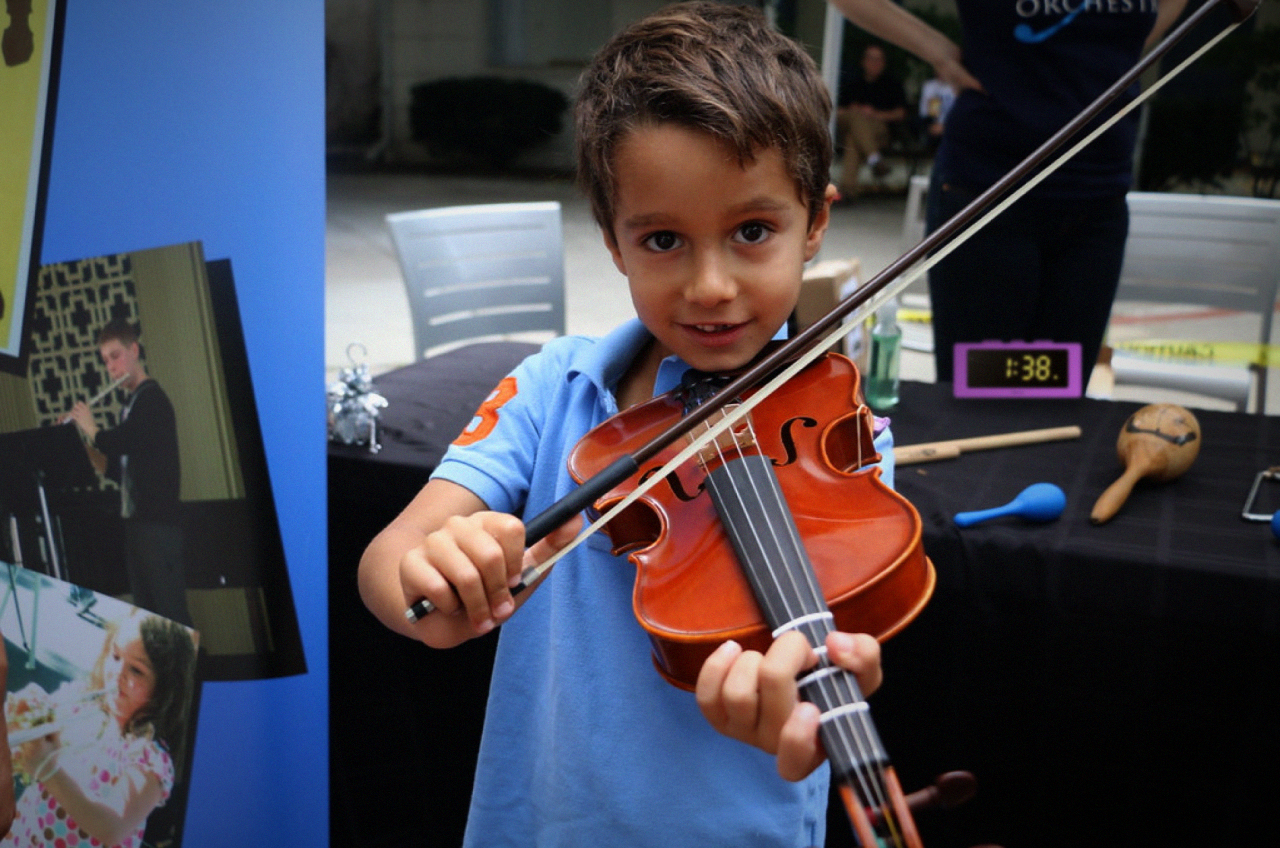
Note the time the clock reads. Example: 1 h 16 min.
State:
1 h 38 min
